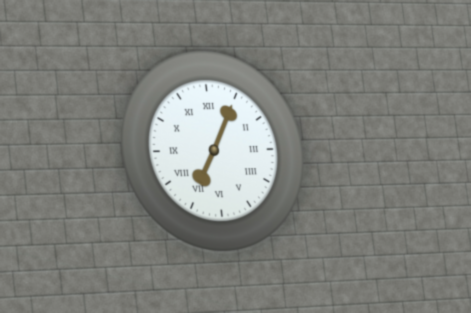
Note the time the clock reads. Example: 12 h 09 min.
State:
7 h 05 min
